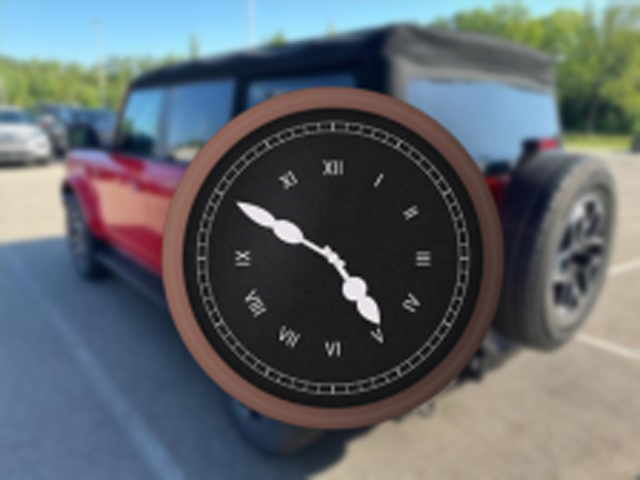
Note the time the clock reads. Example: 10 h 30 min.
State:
4 h 50 min
